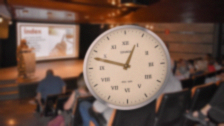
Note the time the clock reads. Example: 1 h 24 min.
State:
12 h 48 min
